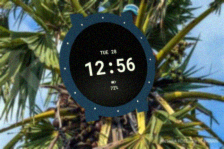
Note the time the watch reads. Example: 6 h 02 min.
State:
12 h 56 min
